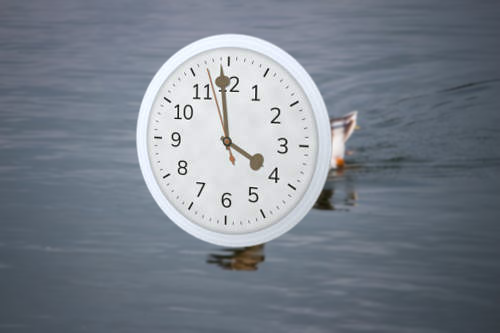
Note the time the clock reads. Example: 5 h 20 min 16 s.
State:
3 h 58 min 57 s
